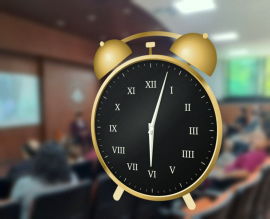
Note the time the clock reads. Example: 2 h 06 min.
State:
6 h 03 min
